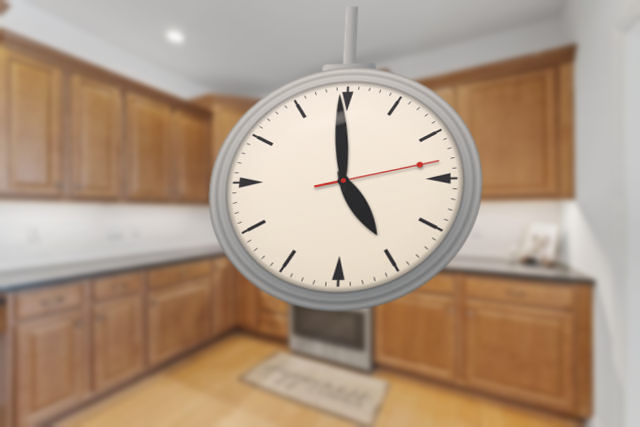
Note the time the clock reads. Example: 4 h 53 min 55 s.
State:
4 h 59 min 13 s
